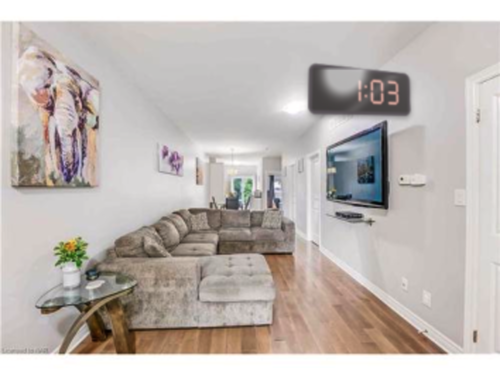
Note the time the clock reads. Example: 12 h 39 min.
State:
1 h 03 min
